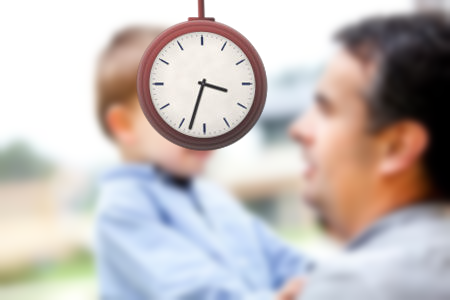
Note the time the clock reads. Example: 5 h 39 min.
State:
3 h 33 min
